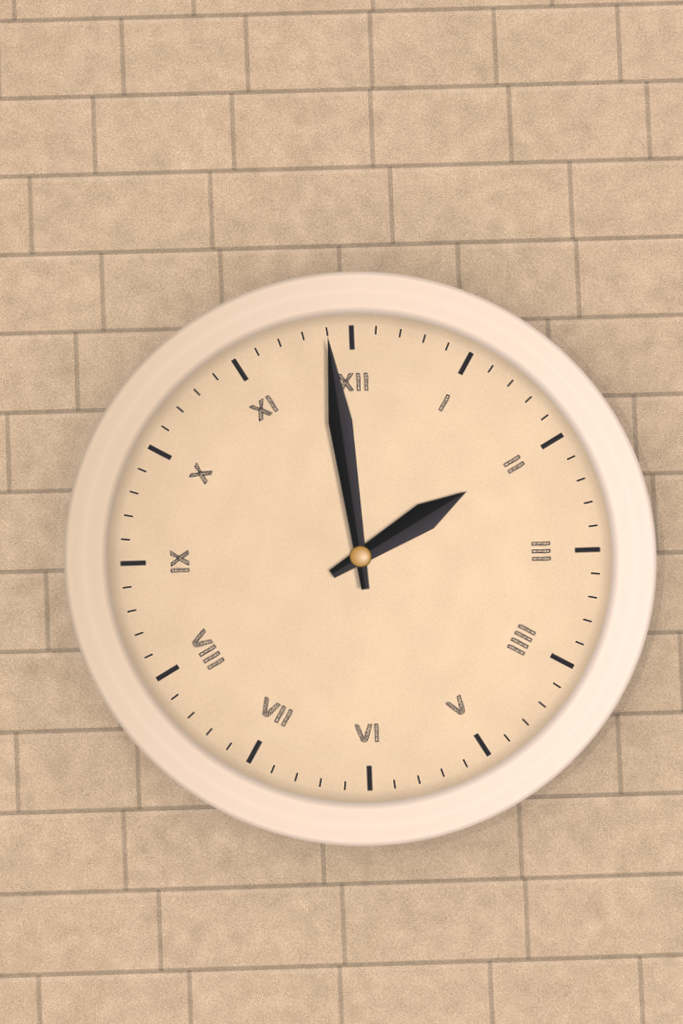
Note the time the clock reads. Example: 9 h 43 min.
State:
1 h 59 min
